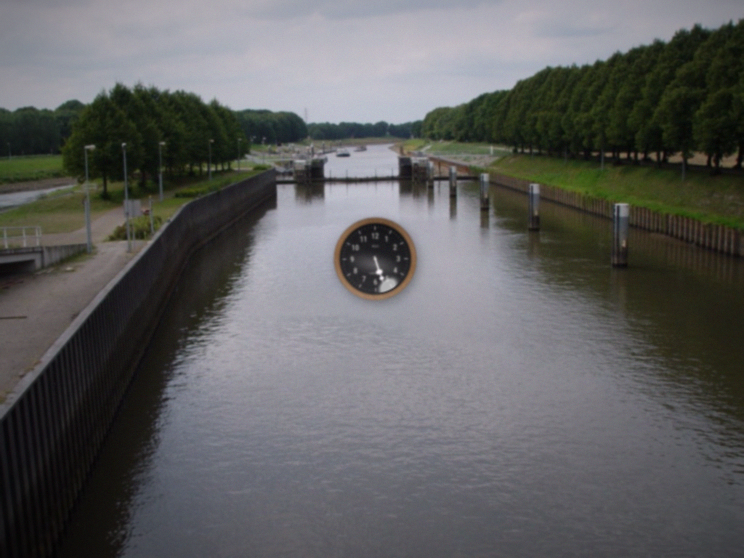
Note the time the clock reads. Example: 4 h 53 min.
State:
5 h 27 min
